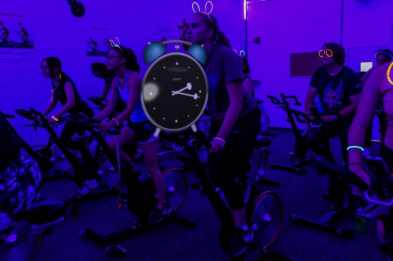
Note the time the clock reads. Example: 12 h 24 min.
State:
2 h 17 min
